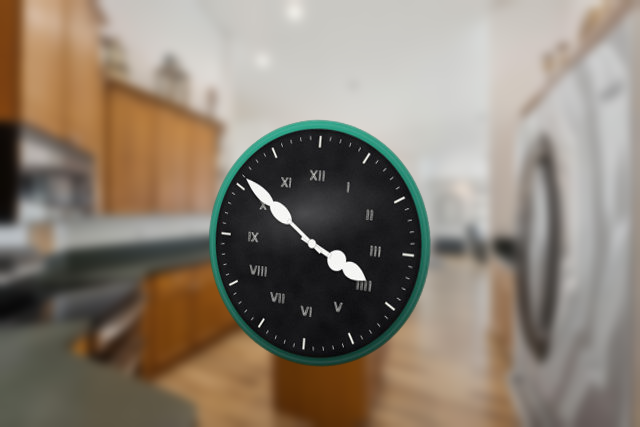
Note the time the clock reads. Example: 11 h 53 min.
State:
3 h 51 min
